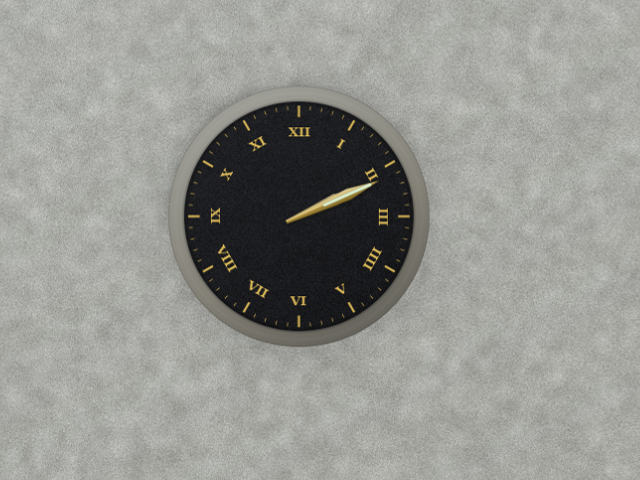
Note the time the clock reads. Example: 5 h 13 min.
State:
2 h 11 min
